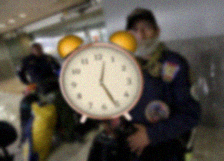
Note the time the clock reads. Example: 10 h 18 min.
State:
12 h 26 min
